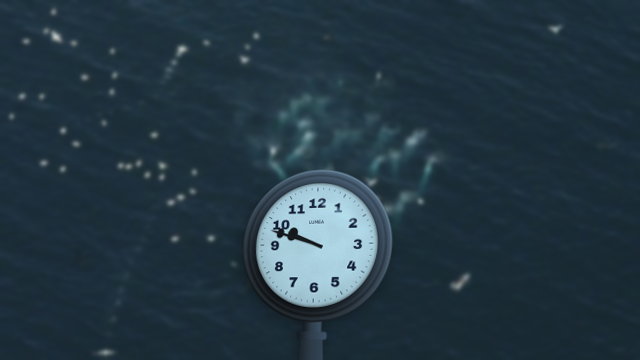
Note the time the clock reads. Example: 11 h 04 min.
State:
9 h 48 min
